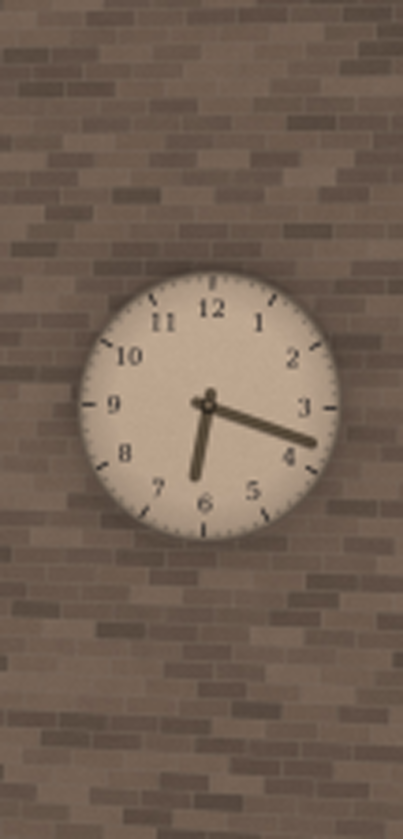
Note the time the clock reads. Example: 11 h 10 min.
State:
6 h 18 min
